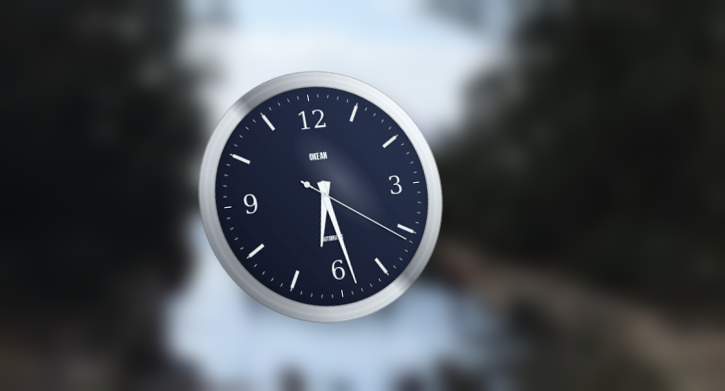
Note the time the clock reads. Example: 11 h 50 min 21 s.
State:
6 h 28 min 21 s
